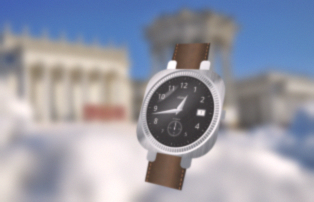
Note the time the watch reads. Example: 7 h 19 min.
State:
12 h 43 min
